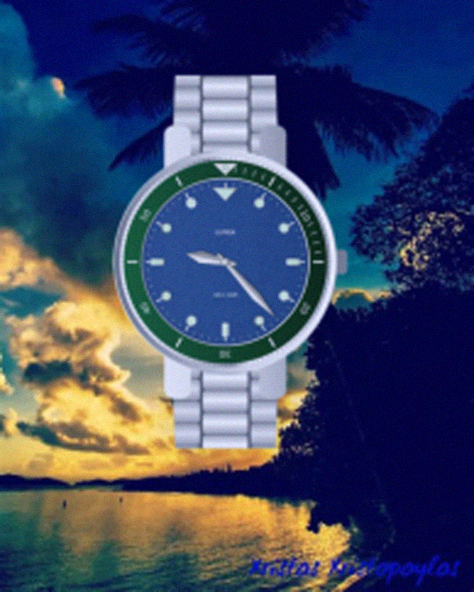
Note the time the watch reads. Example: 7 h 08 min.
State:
9 h 23 min
